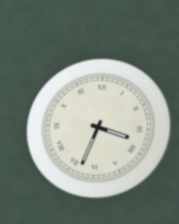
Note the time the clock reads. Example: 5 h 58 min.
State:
3 h 33 min
